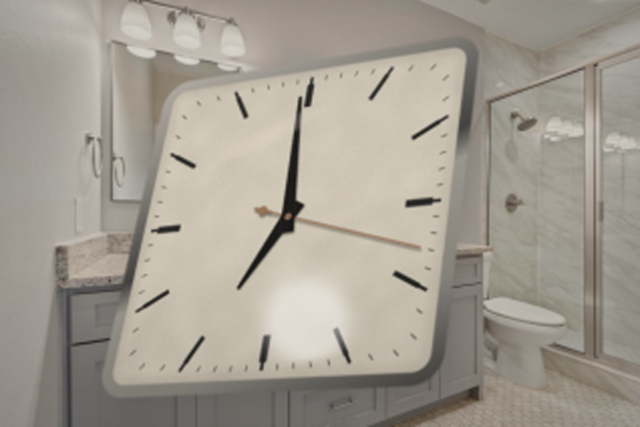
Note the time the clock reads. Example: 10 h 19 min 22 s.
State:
6 h 59 min 18 s
